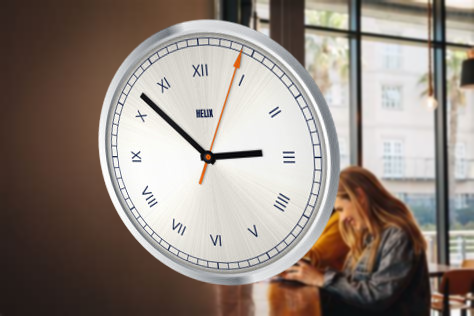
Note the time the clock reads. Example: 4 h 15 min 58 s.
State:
2 h 52 min 04 s
